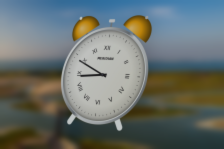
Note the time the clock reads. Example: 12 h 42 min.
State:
8 h 49 min
